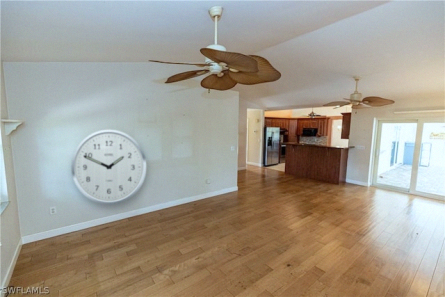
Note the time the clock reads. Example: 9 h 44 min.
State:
1 h 49 min
